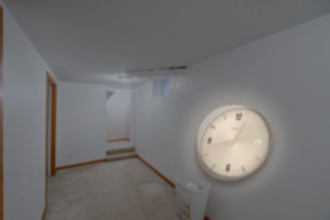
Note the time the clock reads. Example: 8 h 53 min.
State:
12 h 42 min
